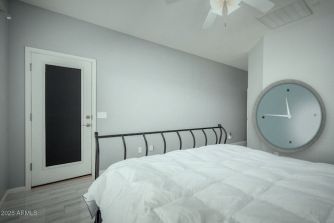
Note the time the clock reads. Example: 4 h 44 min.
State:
11 h 46 min
